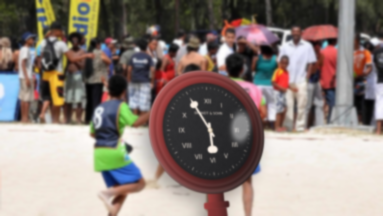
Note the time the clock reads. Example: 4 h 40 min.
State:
5 h 55 min
